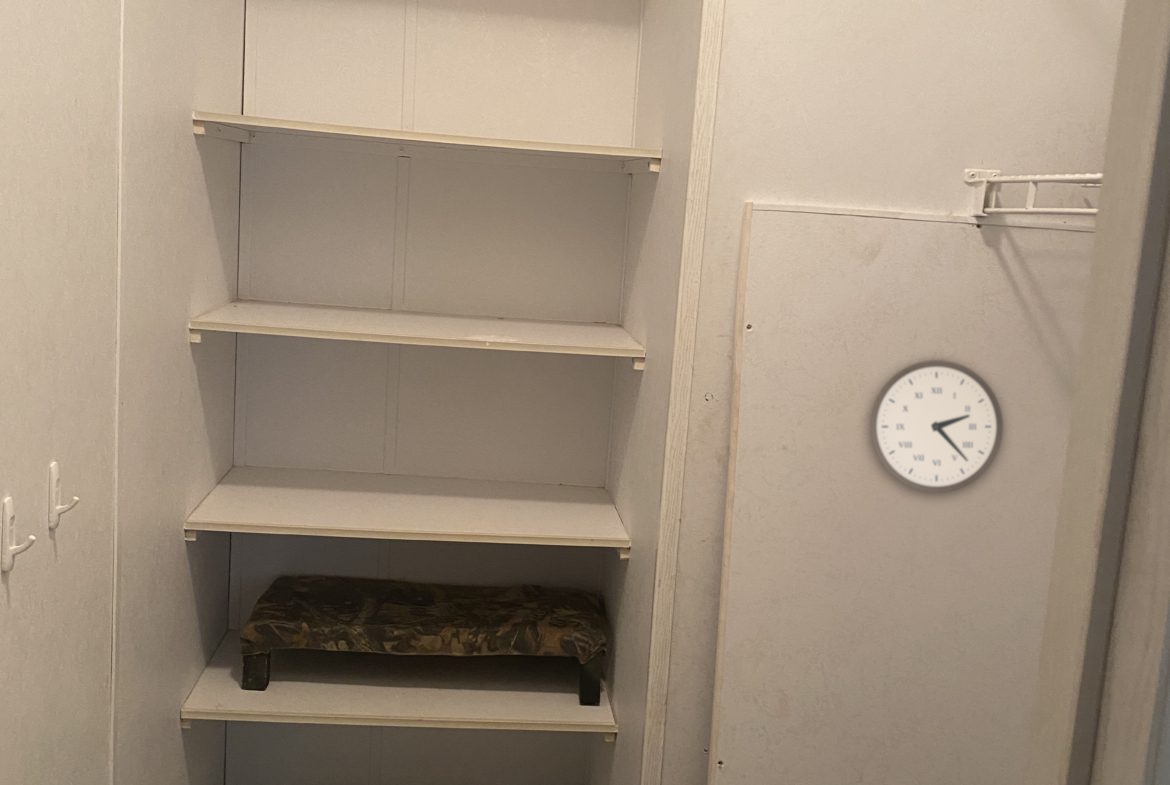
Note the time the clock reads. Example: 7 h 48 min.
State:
2 h 23 min
